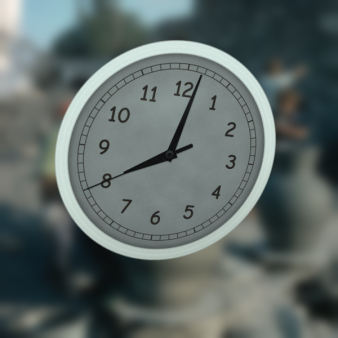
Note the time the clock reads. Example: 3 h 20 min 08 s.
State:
8 h 01 min 40 s
